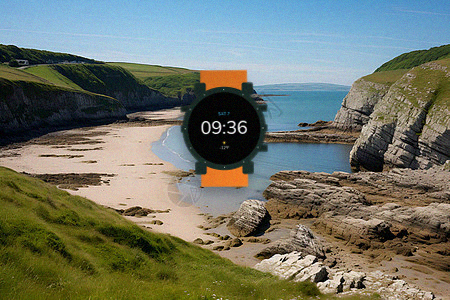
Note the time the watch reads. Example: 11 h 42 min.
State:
9 h 36 min
